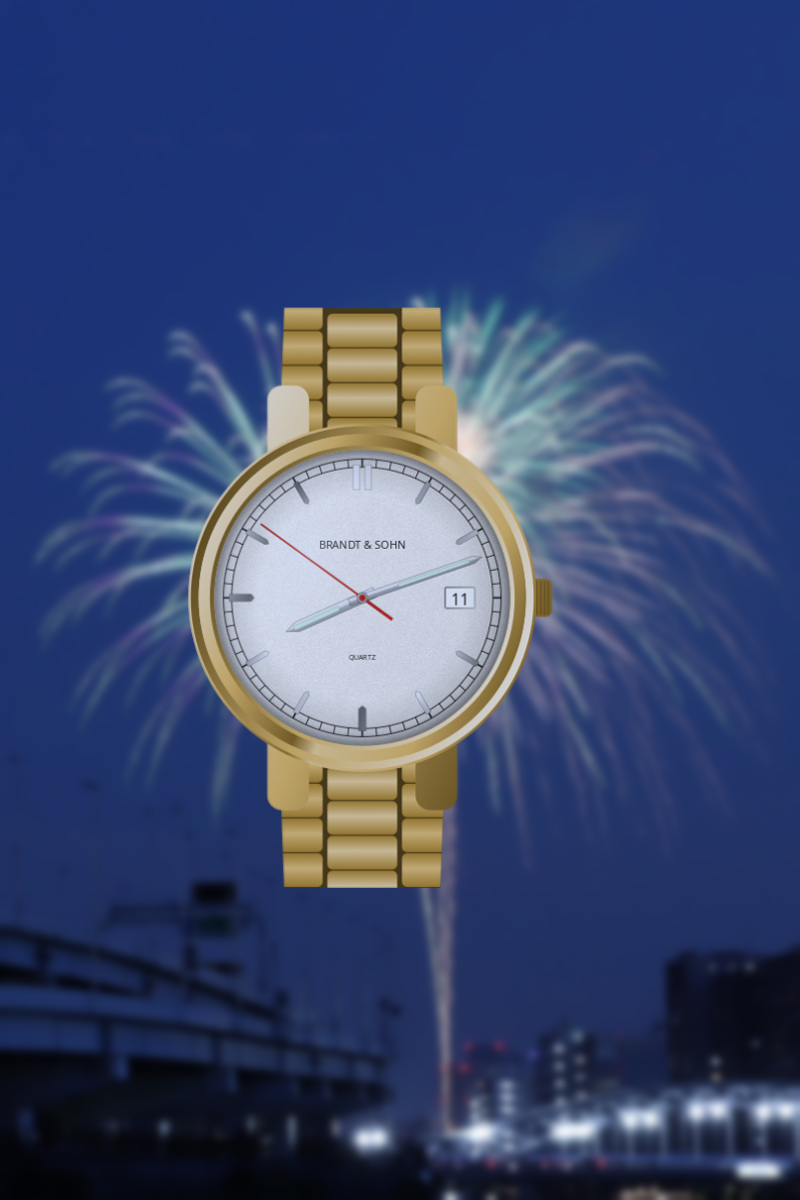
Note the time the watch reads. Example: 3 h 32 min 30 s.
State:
8 h 11 min 51 s
